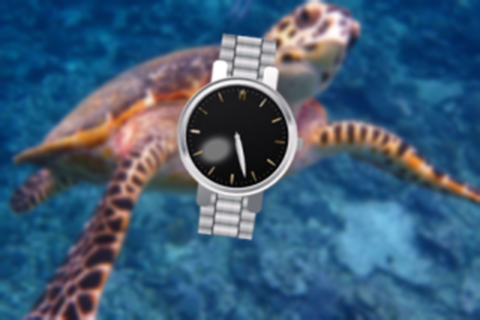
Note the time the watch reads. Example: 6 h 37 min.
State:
5 h 27 min
